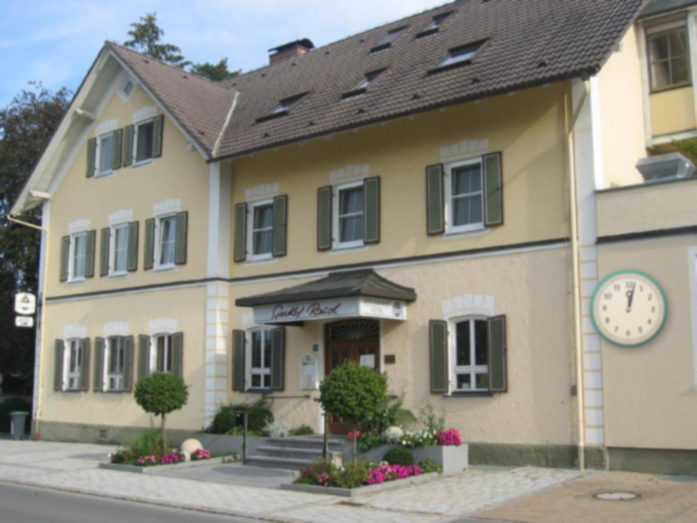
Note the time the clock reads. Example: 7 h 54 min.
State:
12 h 02 min
